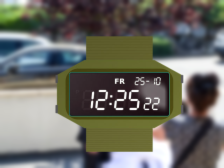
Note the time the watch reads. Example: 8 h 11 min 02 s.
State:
12 h 25 min 22 s
